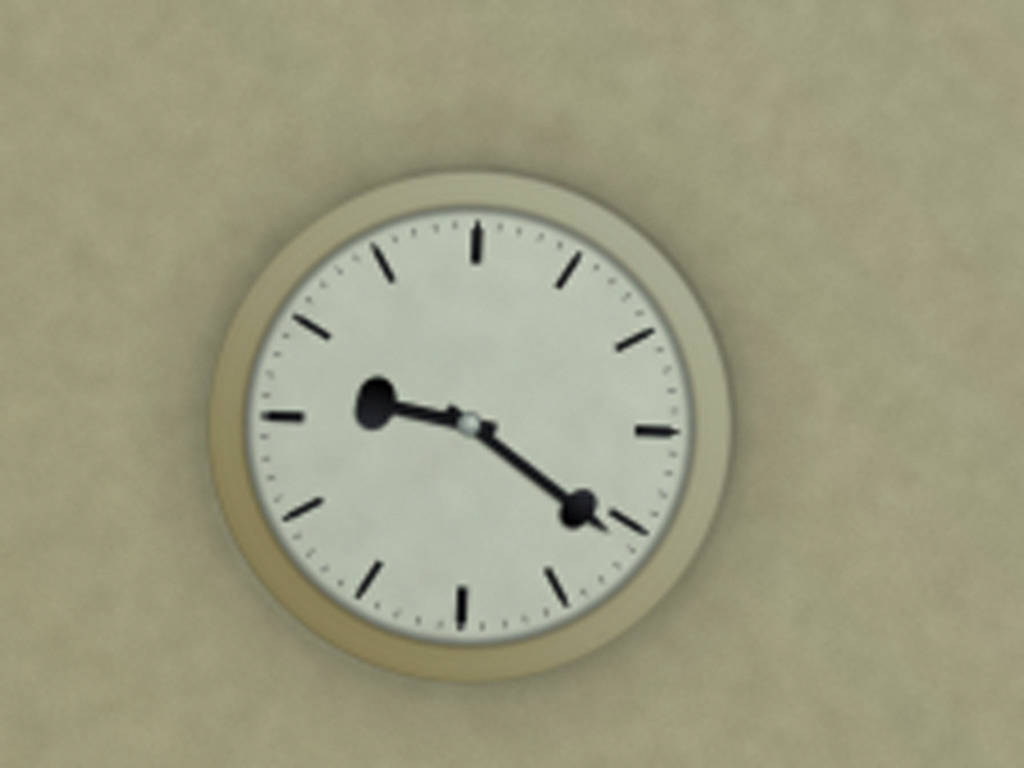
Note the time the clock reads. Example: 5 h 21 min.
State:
9 h 21 min
